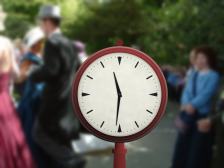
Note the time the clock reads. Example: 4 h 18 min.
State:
11 h 31 min
